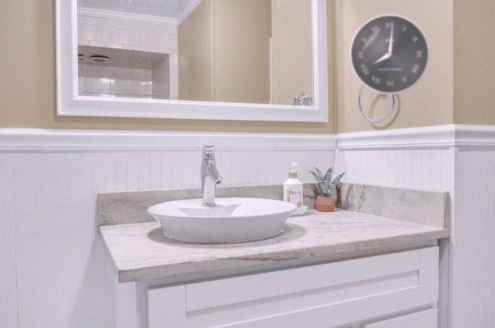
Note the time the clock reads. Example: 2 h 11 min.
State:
8 h 01 min
